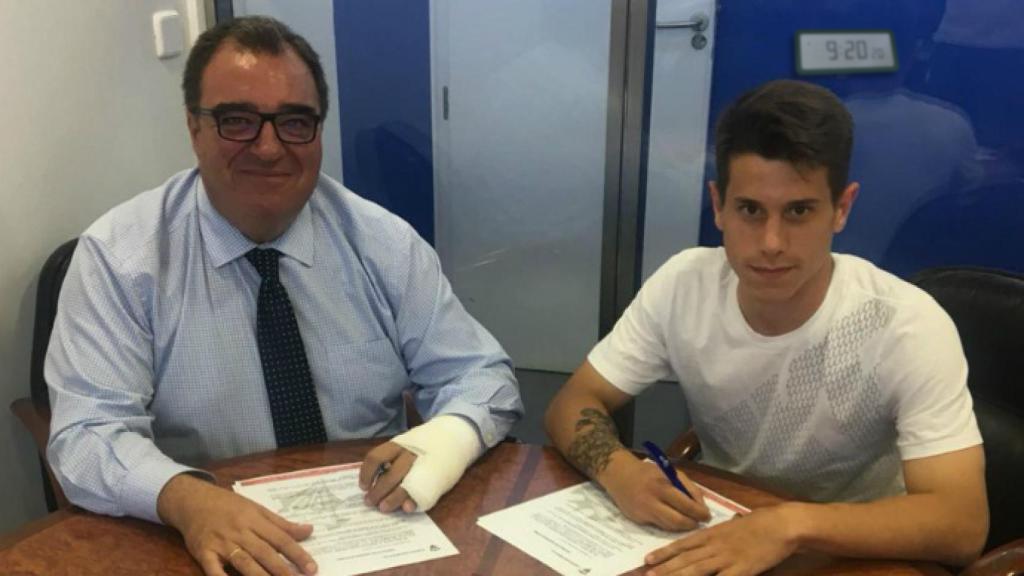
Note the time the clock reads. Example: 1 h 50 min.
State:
9 h 20 min
